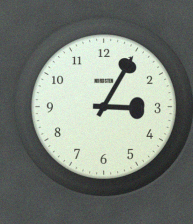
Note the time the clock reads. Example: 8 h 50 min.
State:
3 h 05 min
